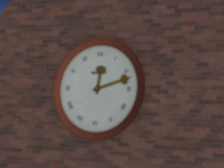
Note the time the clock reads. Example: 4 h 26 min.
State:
12 h 12 min
